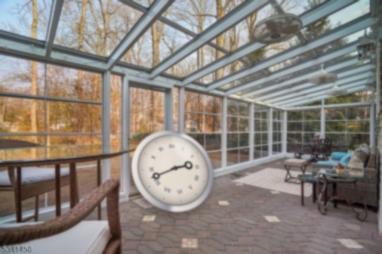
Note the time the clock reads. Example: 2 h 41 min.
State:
2 h 42 min
